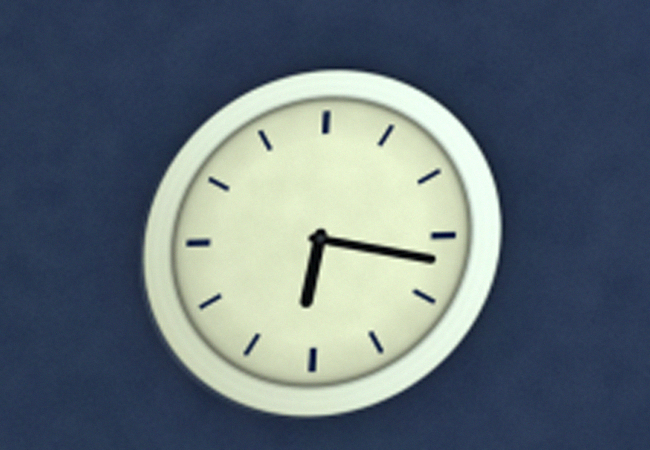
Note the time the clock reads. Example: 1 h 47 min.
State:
6 h 17 min
